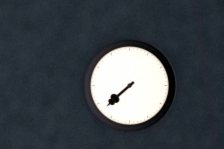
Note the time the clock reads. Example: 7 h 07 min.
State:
7 h 38 min
